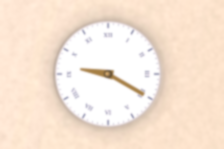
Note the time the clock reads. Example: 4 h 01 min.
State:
9 h 20 min
